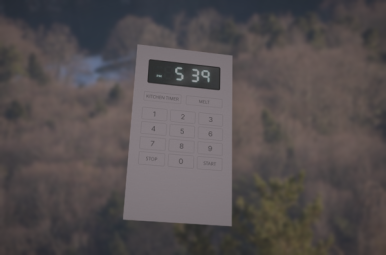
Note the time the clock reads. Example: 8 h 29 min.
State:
5 h 39 min
